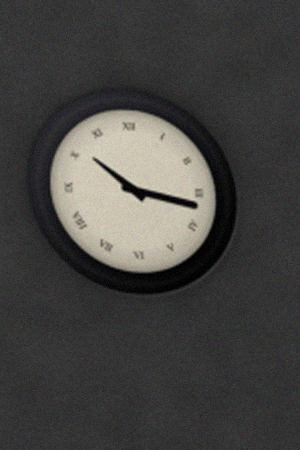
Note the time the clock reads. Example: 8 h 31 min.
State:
10 h 17 min
